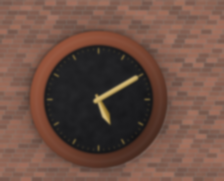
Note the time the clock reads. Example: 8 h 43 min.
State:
5 h 10 min
